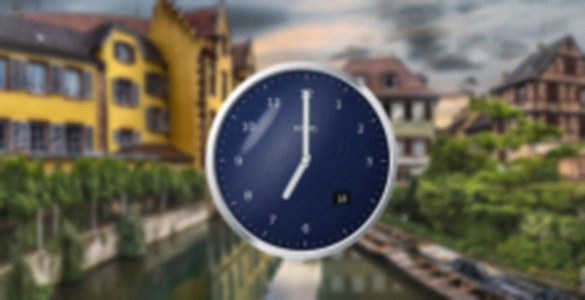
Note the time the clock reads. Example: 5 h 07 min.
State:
7 h 00 min
